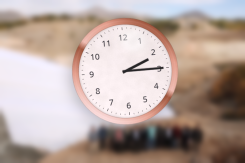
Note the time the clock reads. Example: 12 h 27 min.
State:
2 h 15 min
